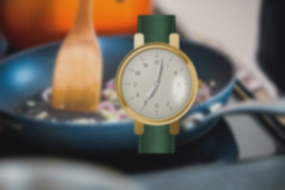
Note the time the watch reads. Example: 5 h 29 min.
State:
7 h 02 min
